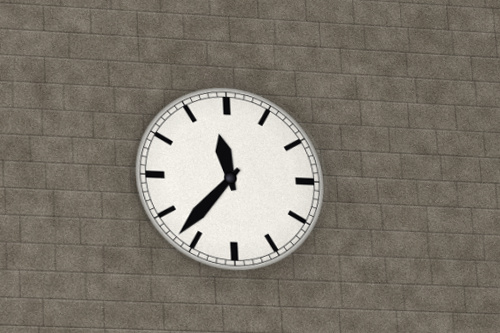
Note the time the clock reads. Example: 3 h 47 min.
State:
11 h 37 min
